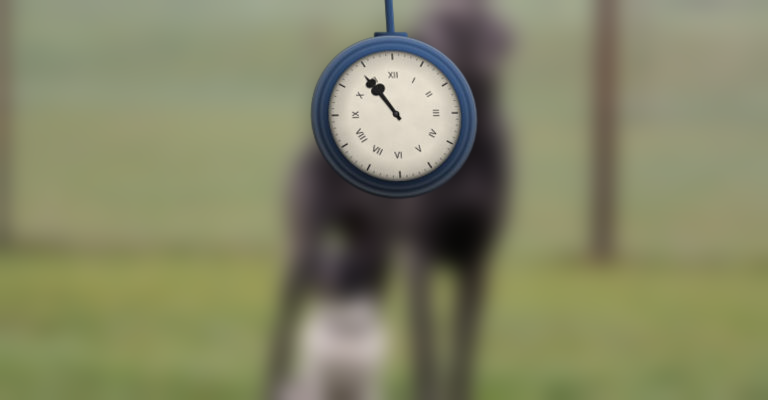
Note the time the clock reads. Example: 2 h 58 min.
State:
10 h 54 min
